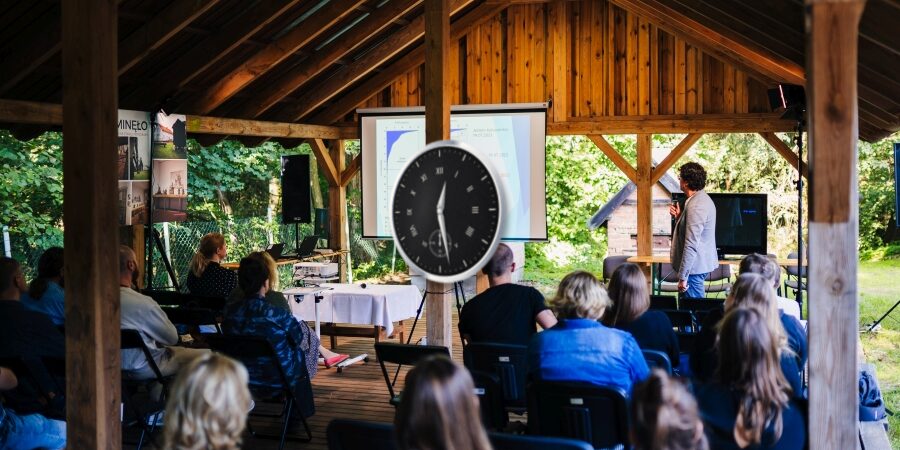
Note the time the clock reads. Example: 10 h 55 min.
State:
12 h 28 min
